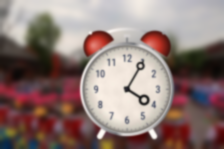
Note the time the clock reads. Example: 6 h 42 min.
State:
4 h 05 min
